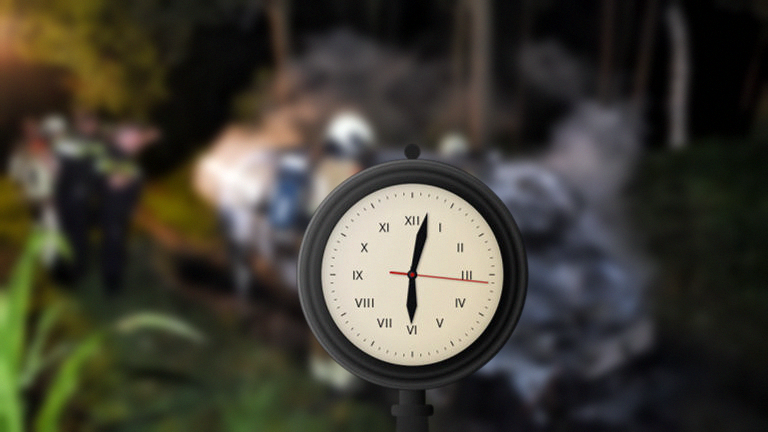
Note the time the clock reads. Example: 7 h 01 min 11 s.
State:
6 h 02 min 16 s
